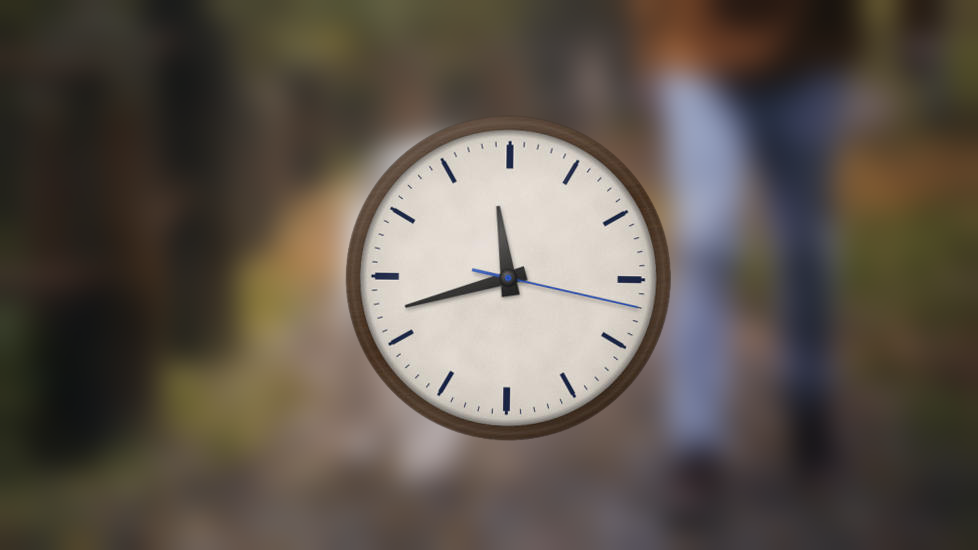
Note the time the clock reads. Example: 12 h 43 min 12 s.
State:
11 h 42 min 17 s
